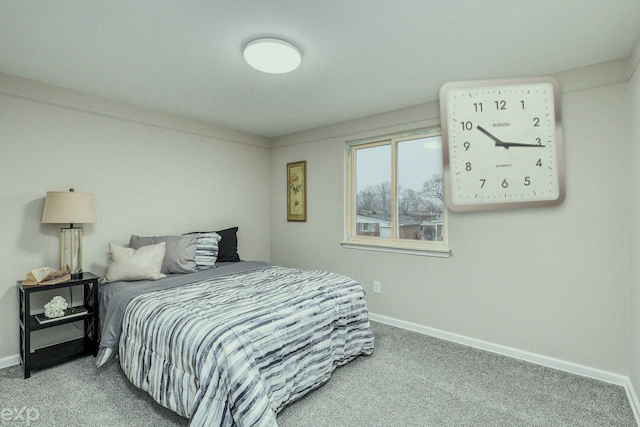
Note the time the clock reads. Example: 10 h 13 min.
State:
10 h 16 min
